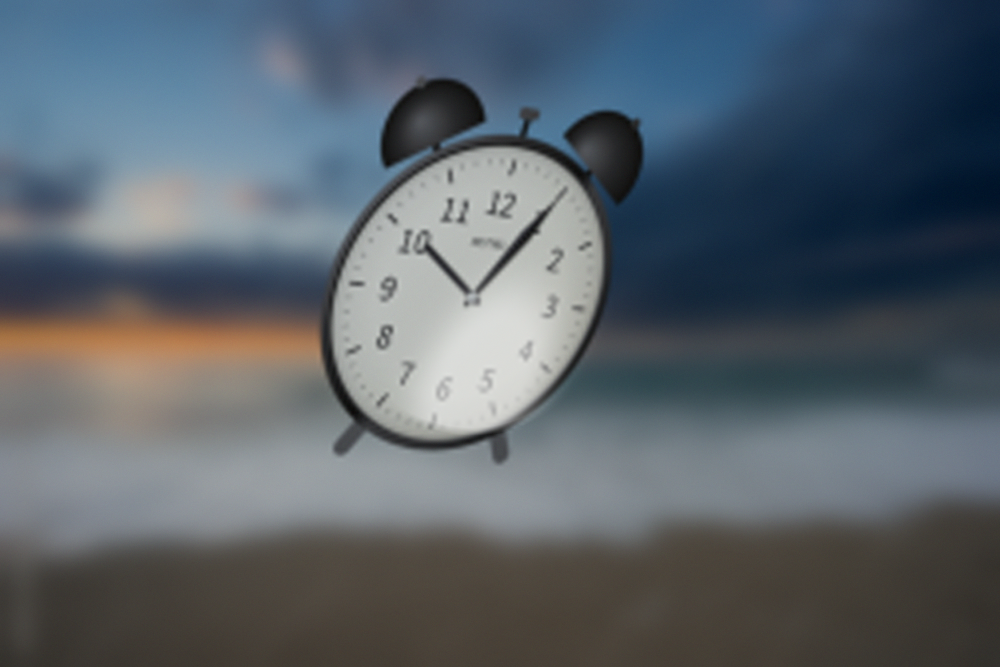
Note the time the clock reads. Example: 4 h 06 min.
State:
10 h 05 min
